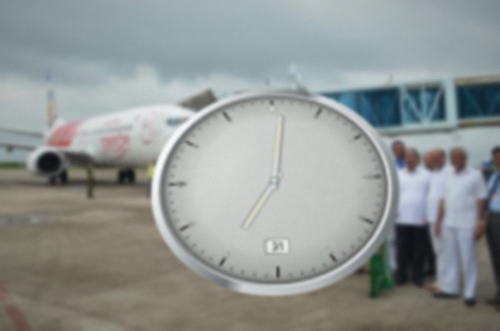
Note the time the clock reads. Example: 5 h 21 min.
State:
7 h 01 min
